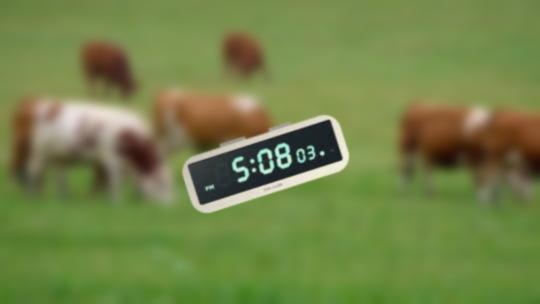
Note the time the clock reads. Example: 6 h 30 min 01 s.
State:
5 h 08 min 03 s
